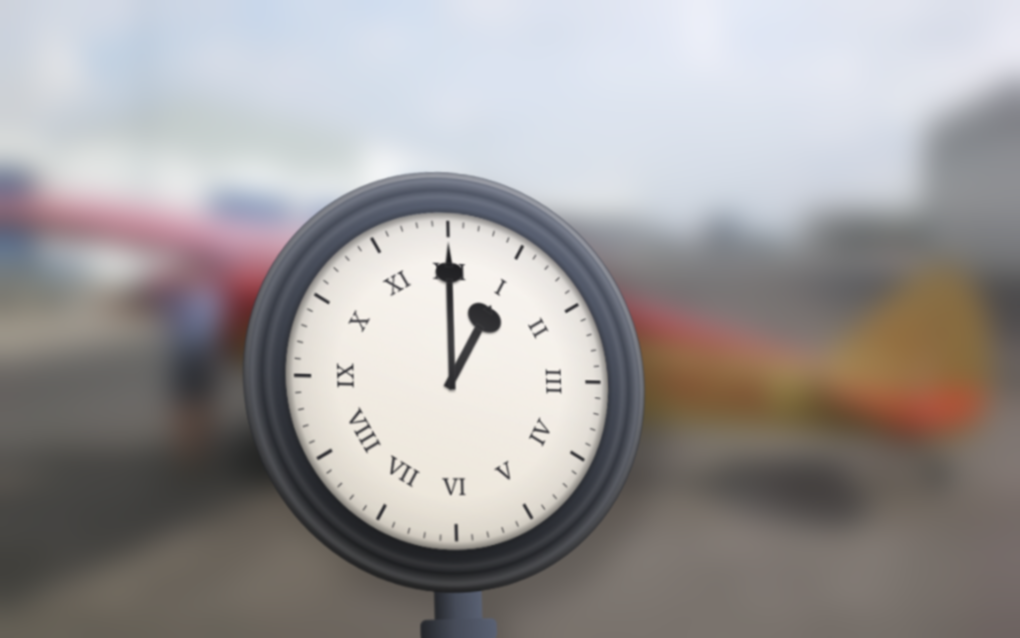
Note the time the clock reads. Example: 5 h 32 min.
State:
1 h 00 min
